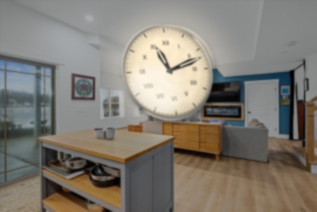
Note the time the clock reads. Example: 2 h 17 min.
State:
11 h 12 min
